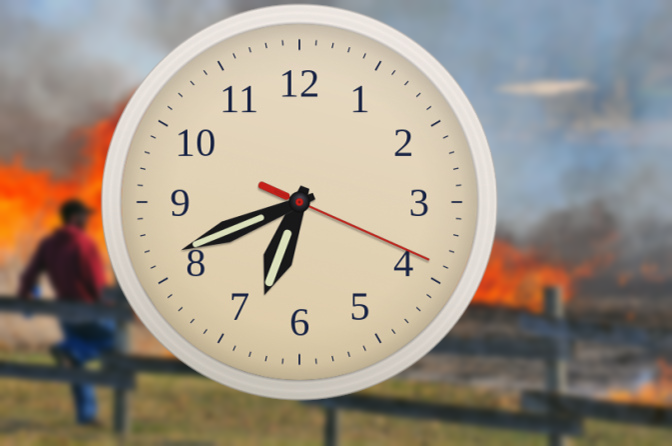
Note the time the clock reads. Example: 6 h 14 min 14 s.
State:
6 h 41 min 19 s
